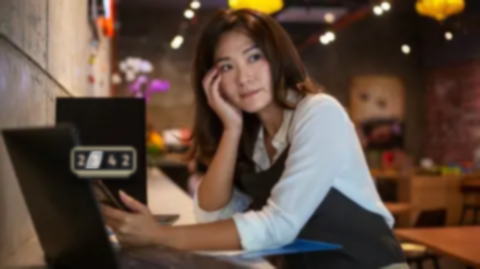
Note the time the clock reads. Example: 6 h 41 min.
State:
23 h 42 min
